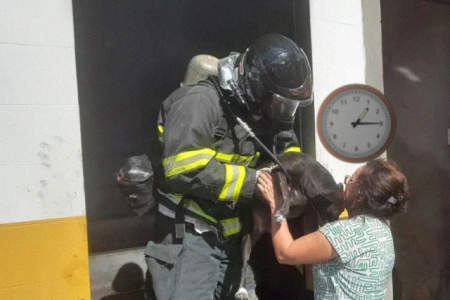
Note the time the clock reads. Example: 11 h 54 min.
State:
1 h 15 min
